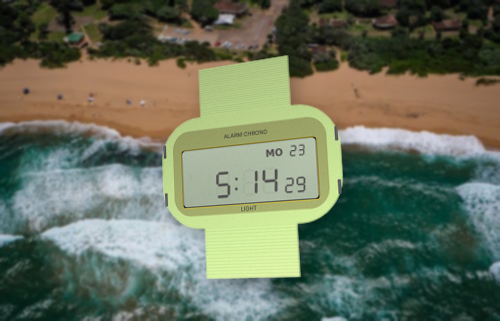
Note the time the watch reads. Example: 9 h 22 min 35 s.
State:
5 h 14 min 29 s
